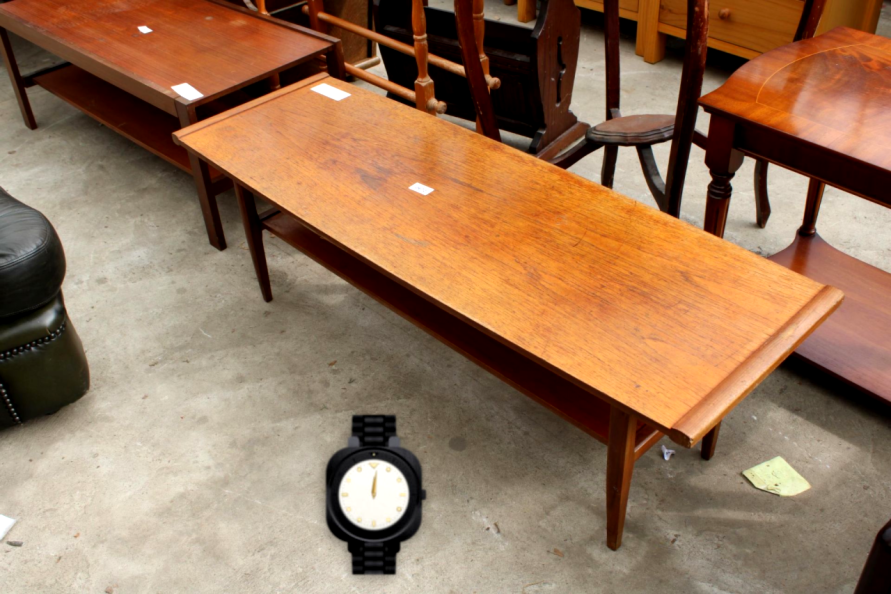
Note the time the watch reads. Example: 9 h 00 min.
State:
12 h 01 min
